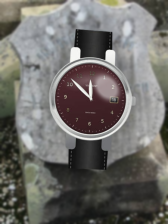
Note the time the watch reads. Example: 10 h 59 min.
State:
11 h 52 min
